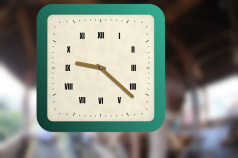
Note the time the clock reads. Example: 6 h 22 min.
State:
9 h 22 min
